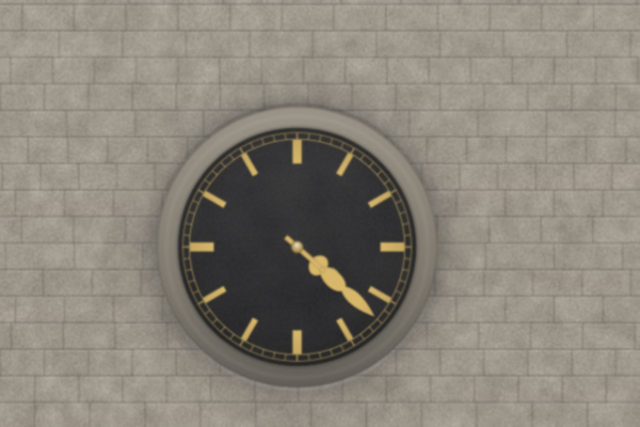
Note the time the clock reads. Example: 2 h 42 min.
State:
4 h 22 min
